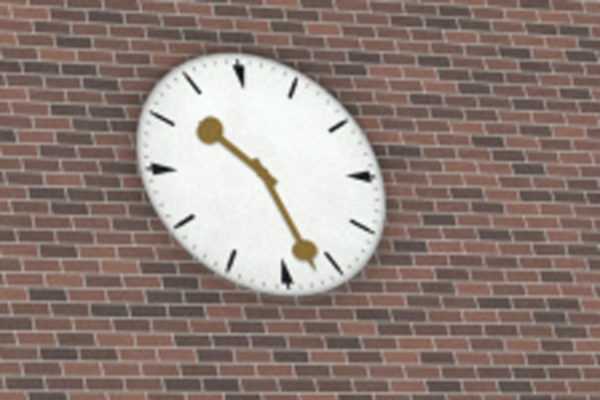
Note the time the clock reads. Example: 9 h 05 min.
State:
10 h 27 min
